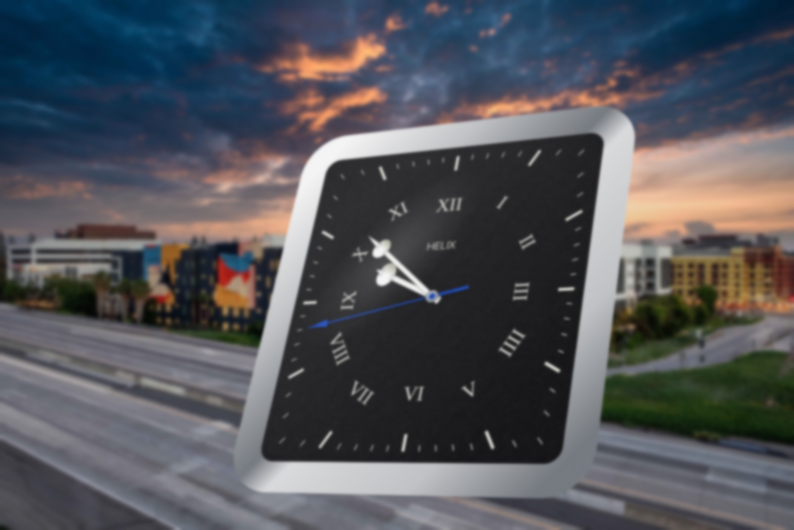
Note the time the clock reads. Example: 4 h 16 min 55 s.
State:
9 h 51 min 43 s
